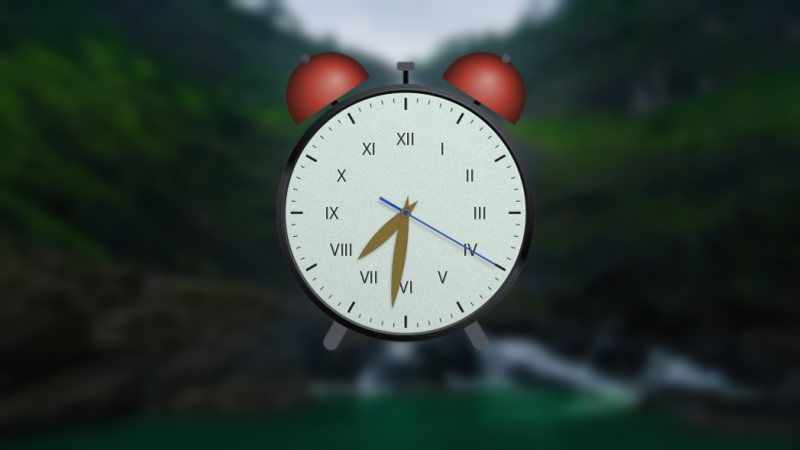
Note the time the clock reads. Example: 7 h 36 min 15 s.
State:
7 h 31 min 20 s
